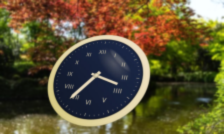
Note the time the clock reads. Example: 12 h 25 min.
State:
3 h 36 min
